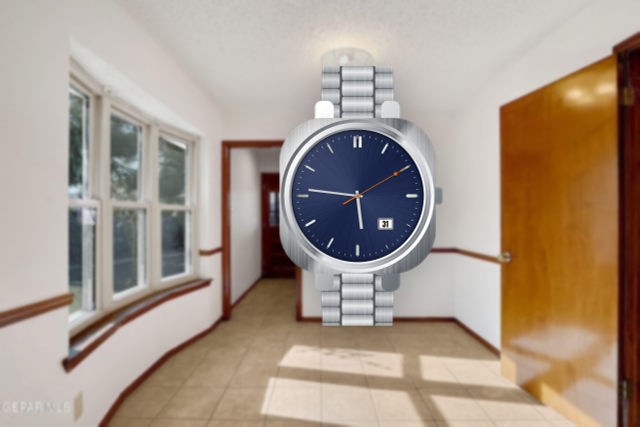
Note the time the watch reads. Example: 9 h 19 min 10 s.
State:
5 h 46 min 10 s
